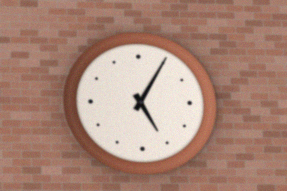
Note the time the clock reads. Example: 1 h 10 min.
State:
5 h 05 min
